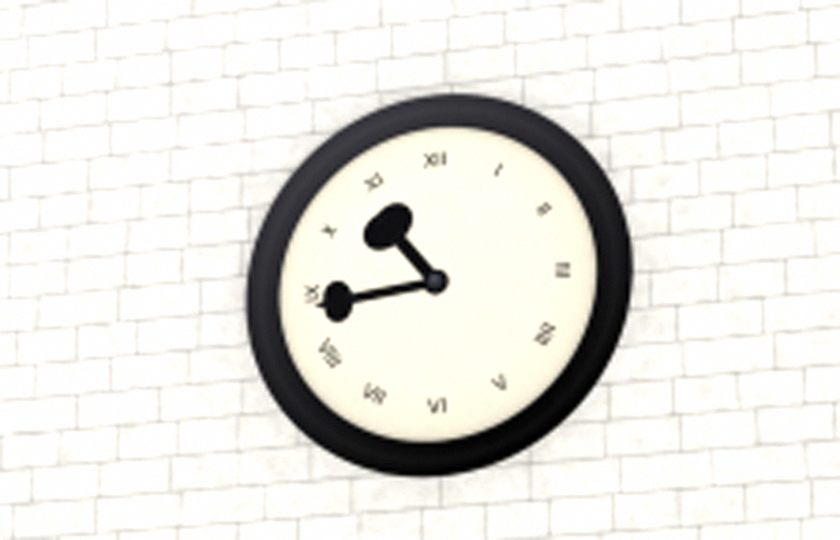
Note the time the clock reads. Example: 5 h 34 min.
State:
10 h 44 min
